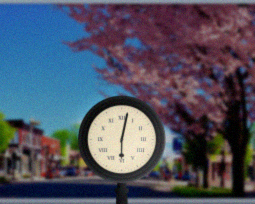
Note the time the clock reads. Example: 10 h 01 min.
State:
6 h 02 min
